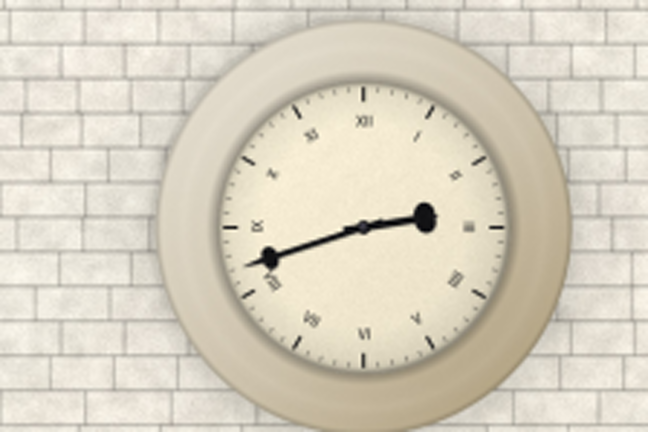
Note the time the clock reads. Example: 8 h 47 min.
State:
2 h 42 min
